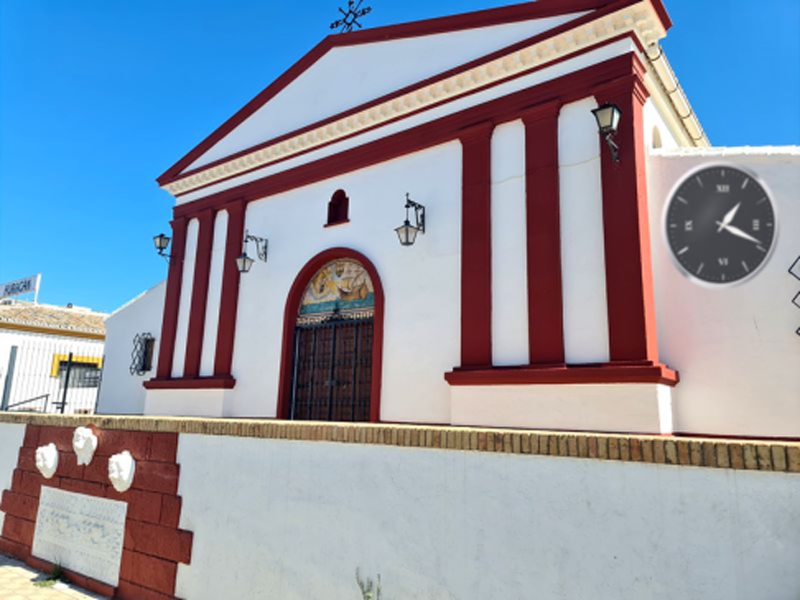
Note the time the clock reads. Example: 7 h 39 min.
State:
1 h 19 min
